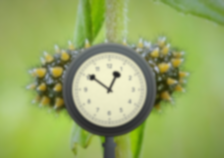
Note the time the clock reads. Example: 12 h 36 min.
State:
12 h 51 min
